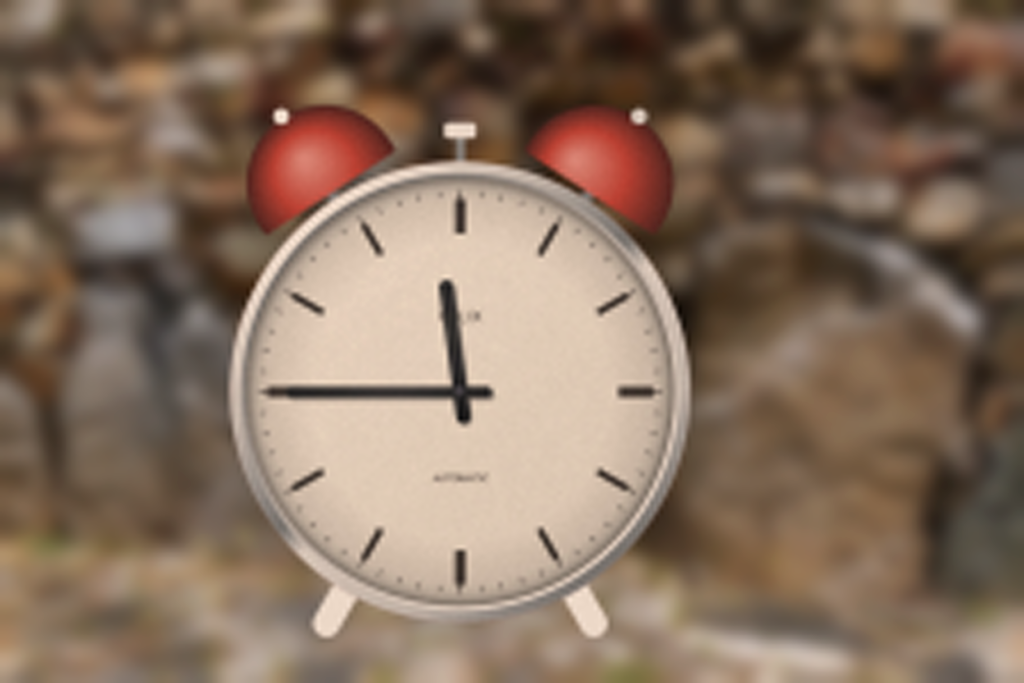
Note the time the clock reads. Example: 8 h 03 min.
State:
11 h 45 min
